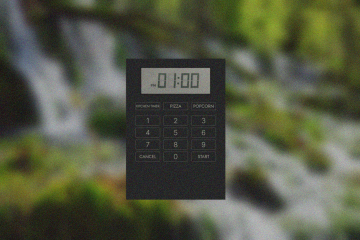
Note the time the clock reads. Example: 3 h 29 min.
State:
1 h 00 min
